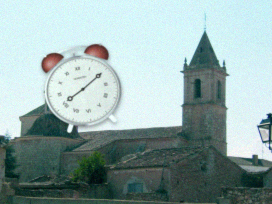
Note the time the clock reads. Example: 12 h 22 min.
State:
8 h 10 min
